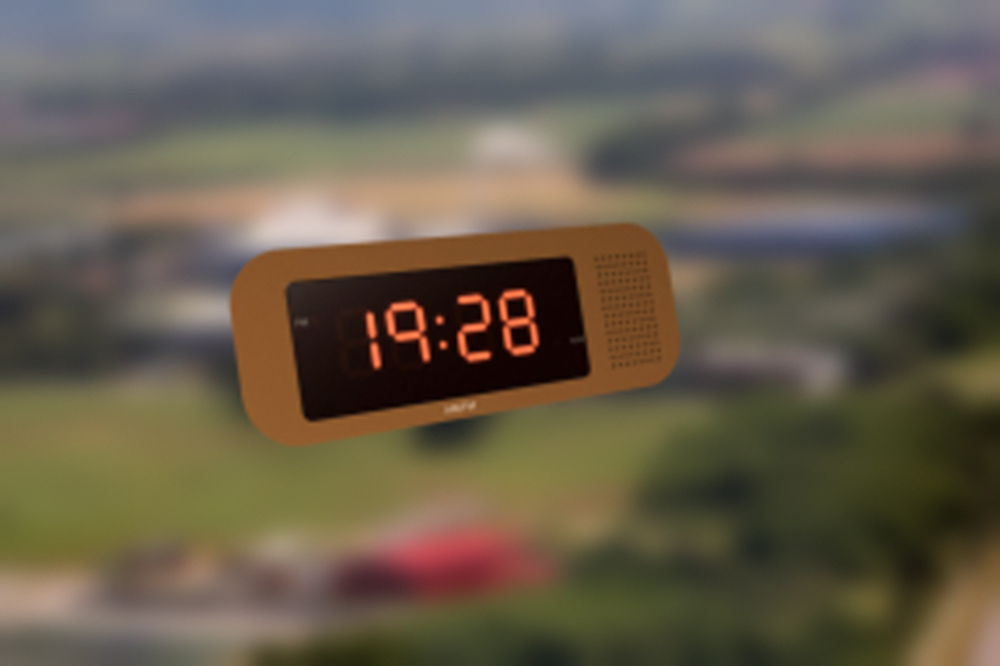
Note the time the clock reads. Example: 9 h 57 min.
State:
19 h 28 min
